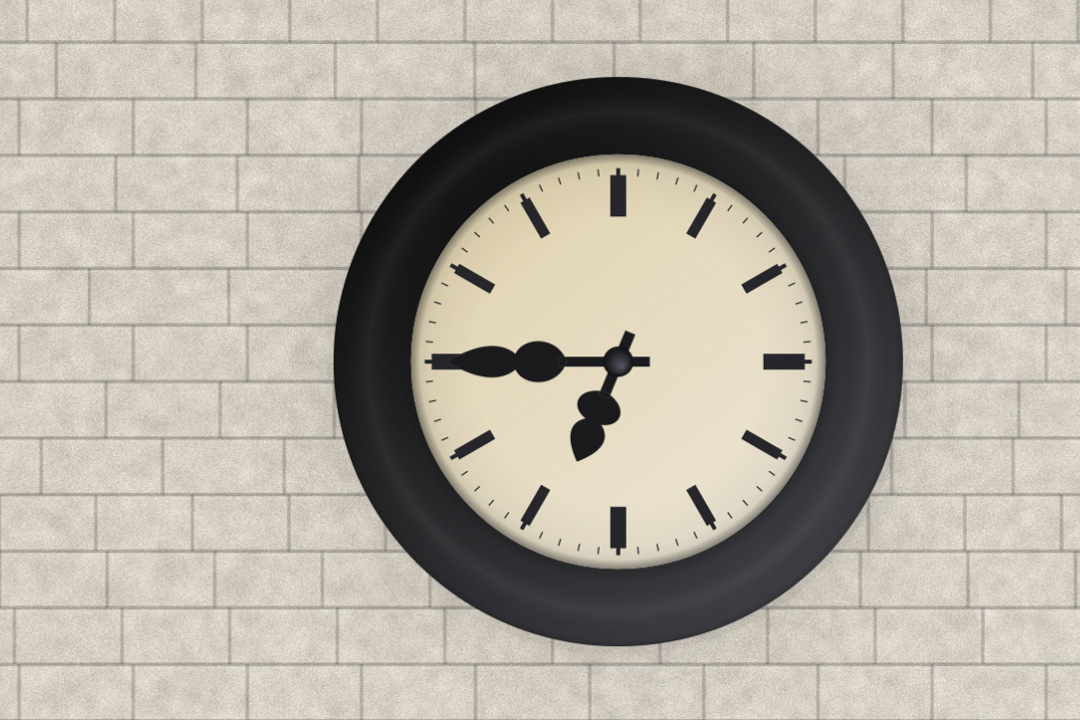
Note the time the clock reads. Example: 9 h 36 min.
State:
6 h 45 min
